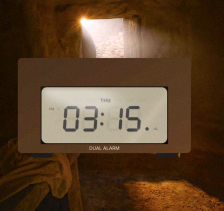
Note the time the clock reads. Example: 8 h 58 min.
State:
3 h 15 min
